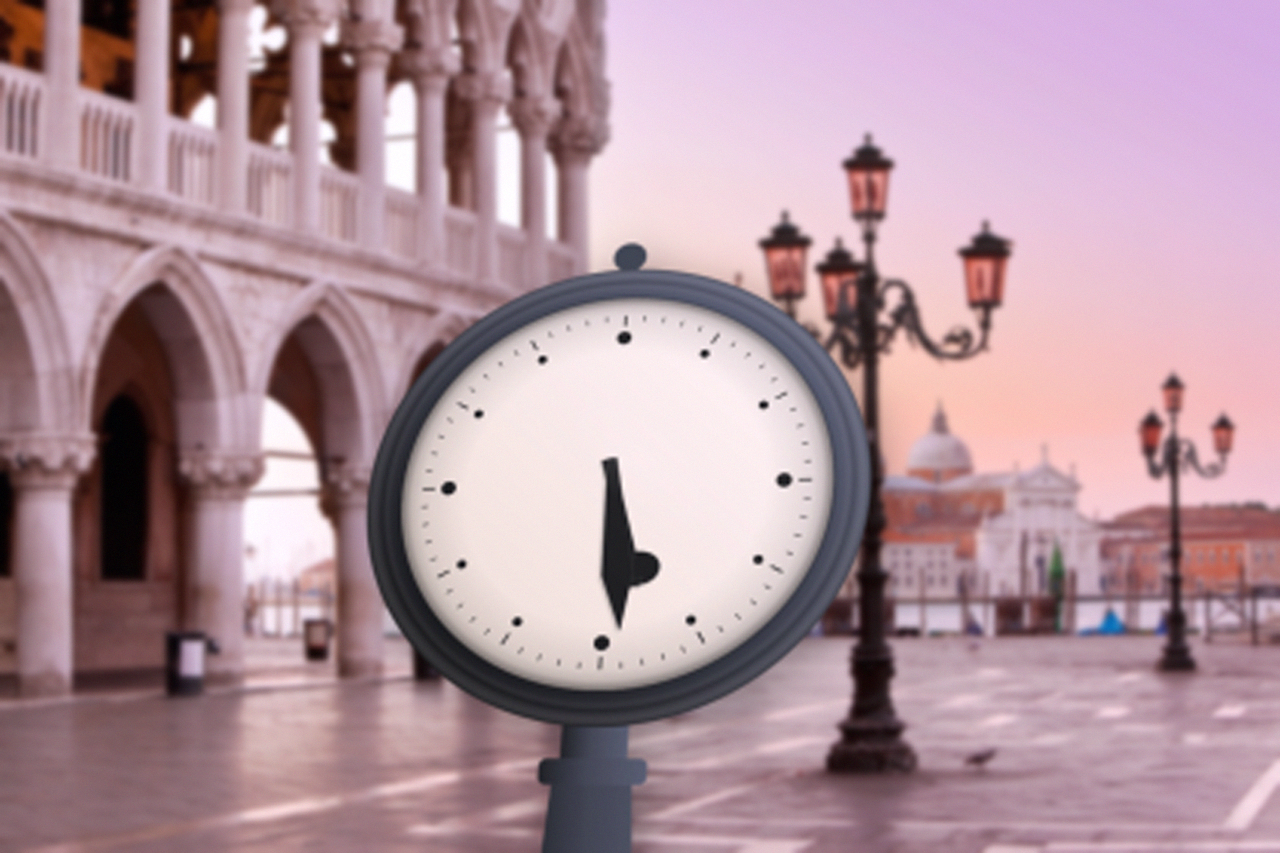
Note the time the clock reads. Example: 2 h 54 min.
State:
5 h 29 min
